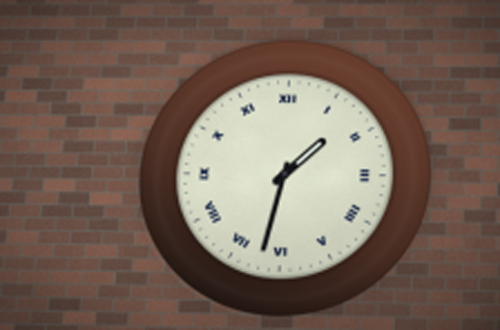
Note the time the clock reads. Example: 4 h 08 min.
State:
1 h 32 min
